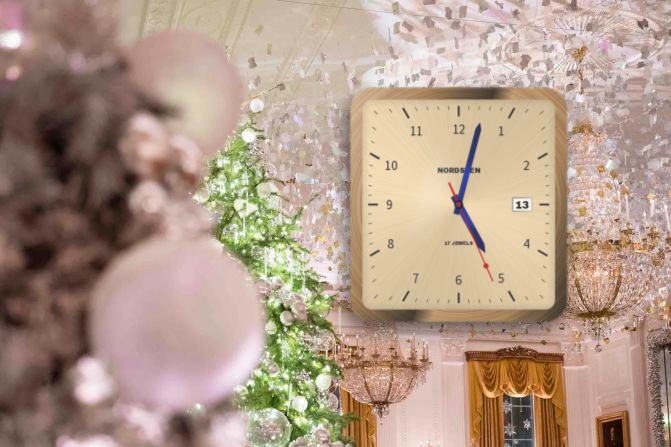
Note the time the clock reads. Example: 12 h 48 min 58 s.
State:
5 h 02 min 26 s
